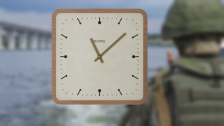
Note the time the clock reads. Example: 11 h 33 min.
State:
11 h 08 min
